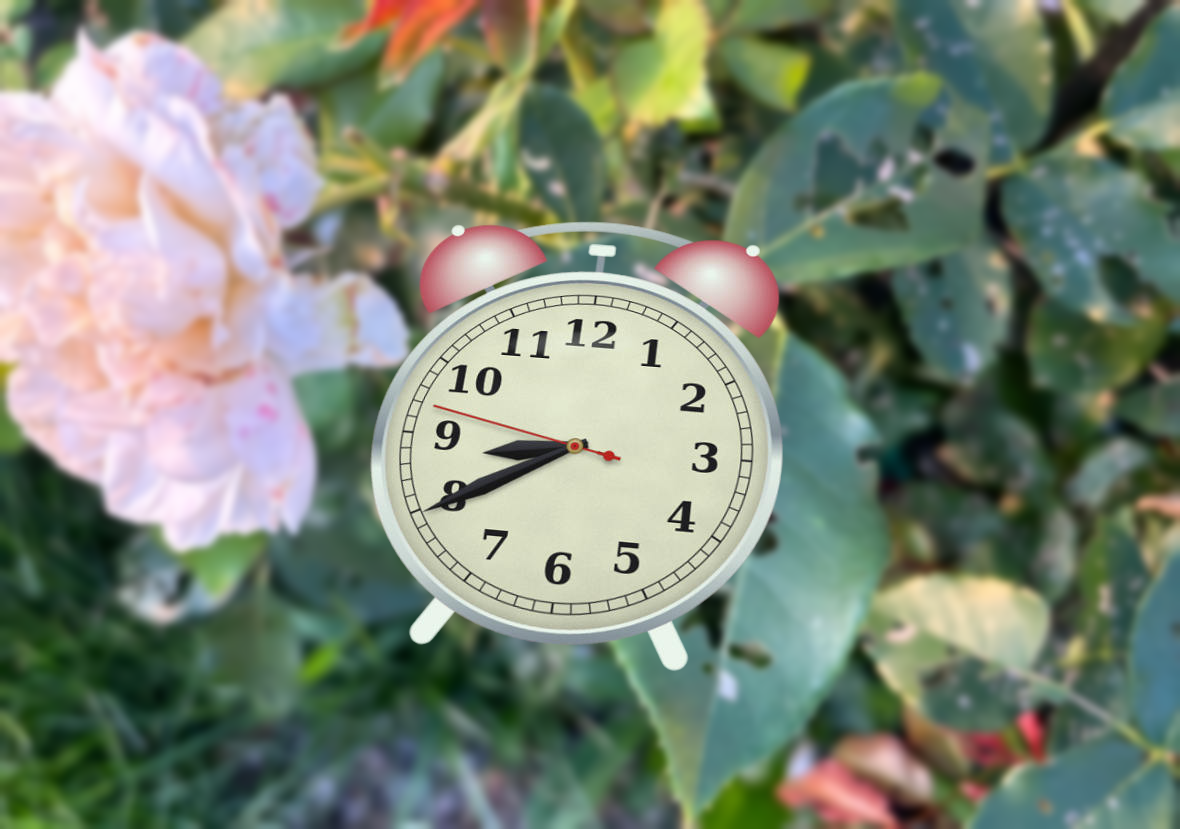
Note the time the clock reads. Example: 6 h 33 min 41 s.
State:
8 h 39 min 47 s
